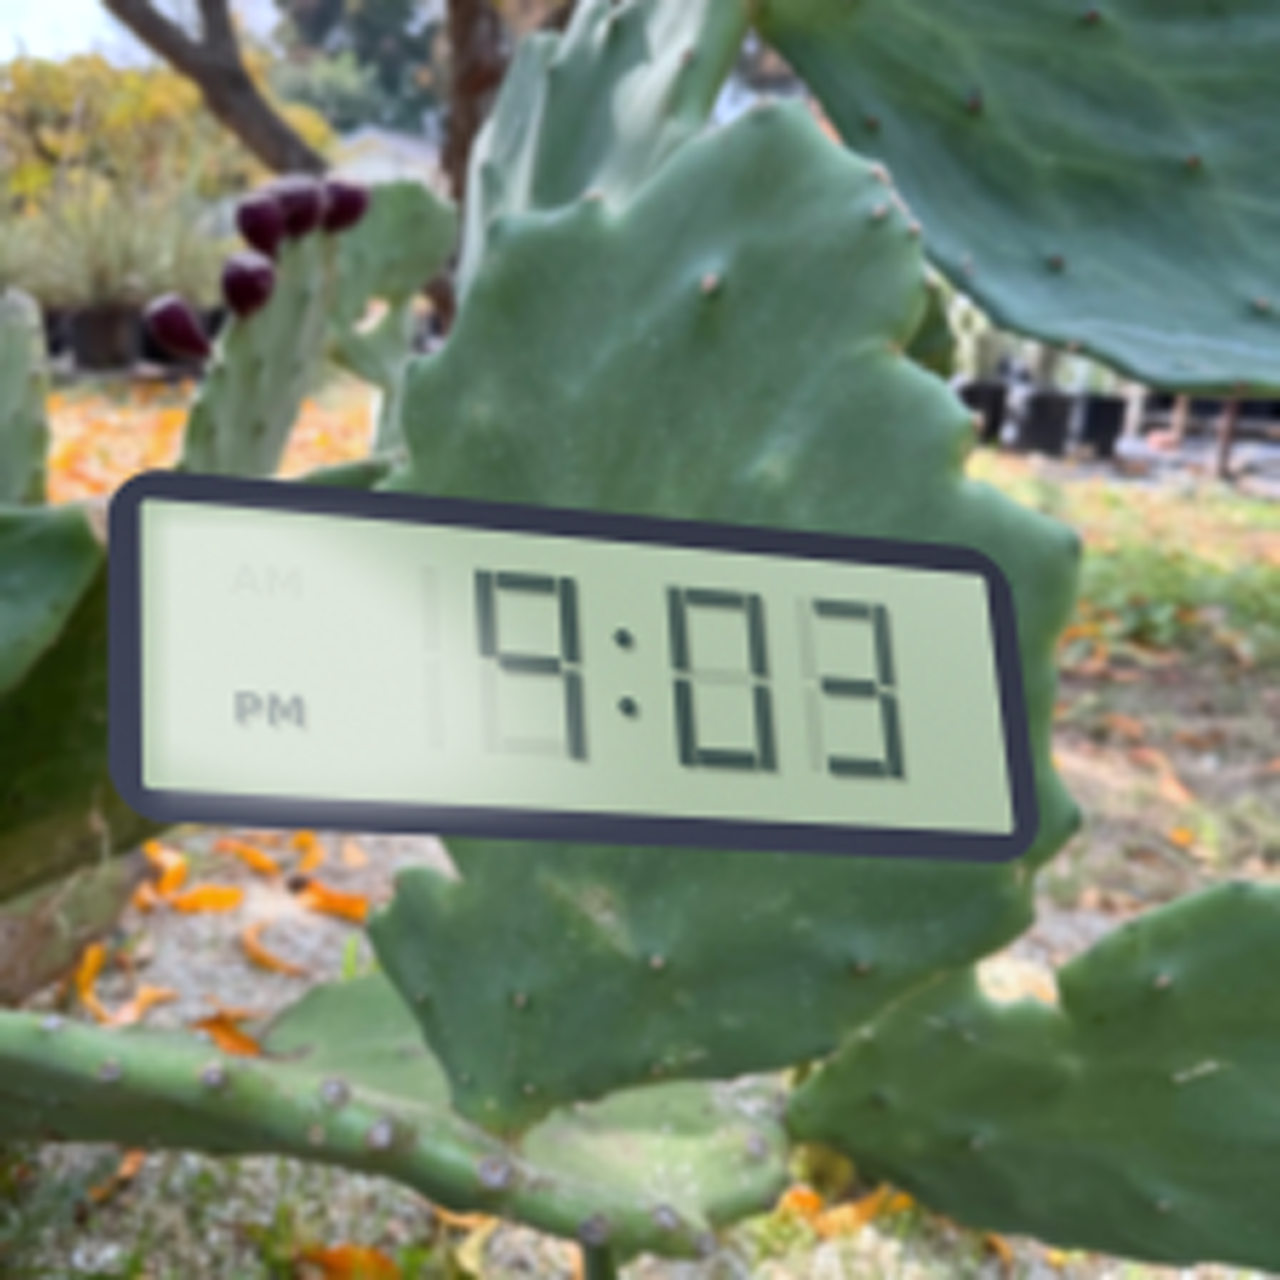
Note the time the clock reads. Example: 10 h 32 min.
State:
9 h 03 min
